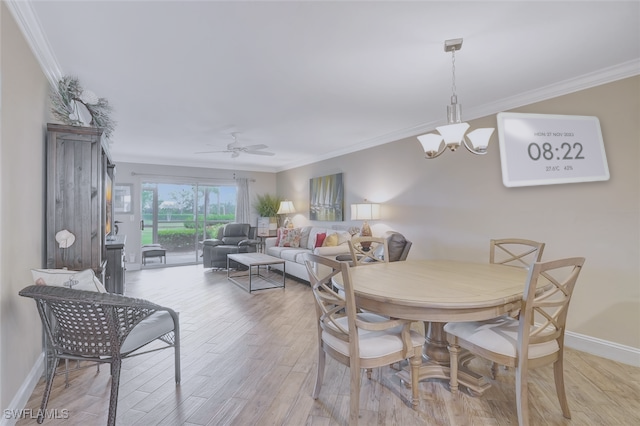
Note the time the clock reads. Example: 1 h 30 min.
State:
8 h 22 min
